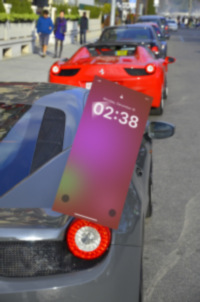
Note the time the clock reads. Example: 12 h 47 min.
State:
2 h 38 min
